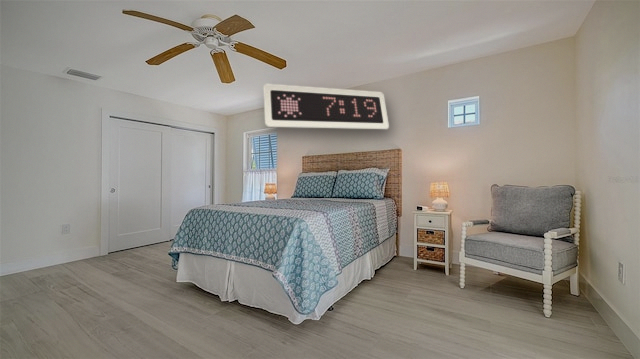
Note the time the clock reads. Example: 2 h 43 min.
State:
7 h 19 min
